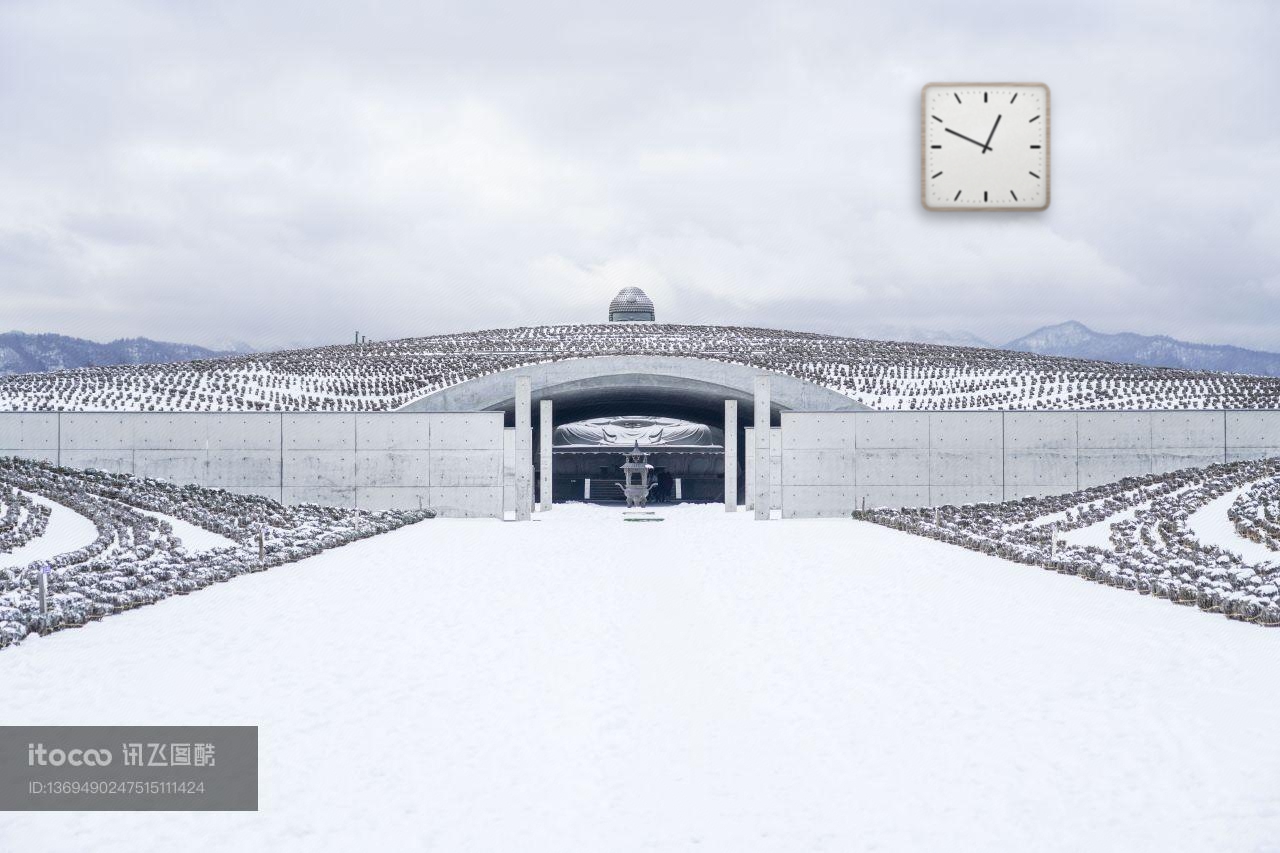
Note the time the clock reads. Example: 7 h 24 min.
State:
12 h 49 min
